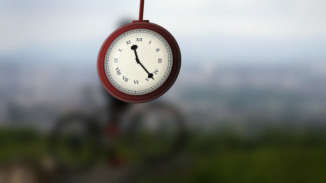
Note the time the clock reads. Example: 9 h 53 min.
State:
11 h 23 min
